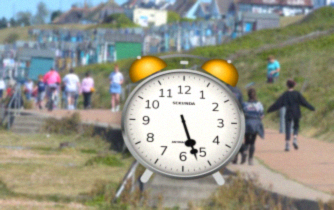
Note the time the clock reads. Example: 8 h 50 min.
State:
5 h 27 min
